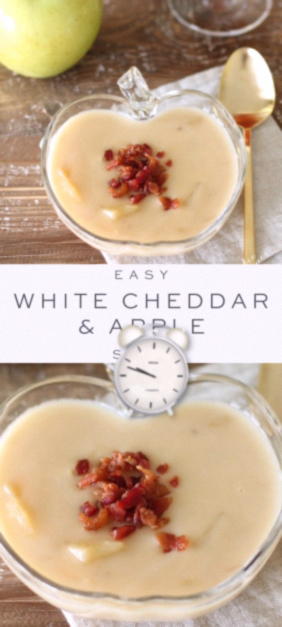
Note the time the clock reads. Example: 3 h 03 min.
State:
9 h 48 min
